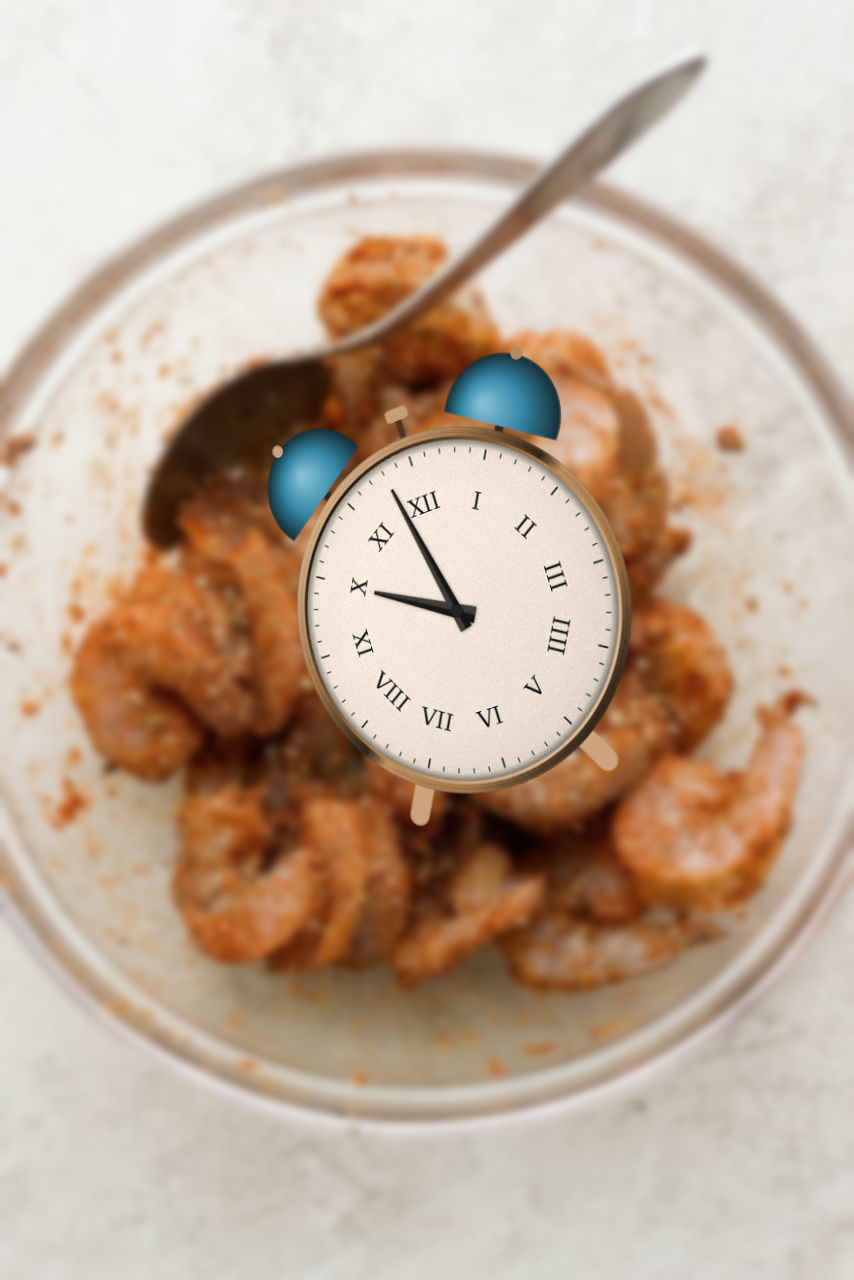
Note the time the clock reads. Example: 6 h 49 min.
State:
9 h 58 min
